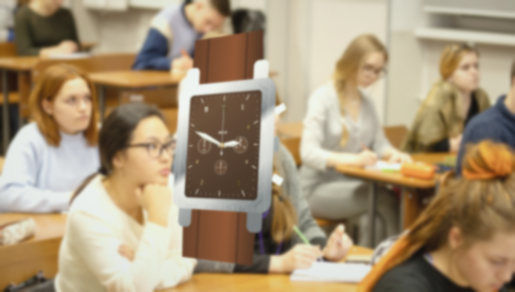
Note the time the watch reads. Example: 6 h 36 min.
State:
2 h 49 min
